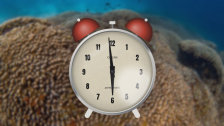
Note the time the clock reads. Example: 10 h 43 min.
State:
5 h 59 min
